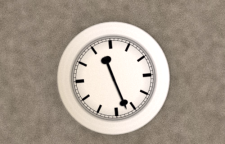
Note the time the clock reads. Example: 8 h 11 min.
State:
11 h 27 min
